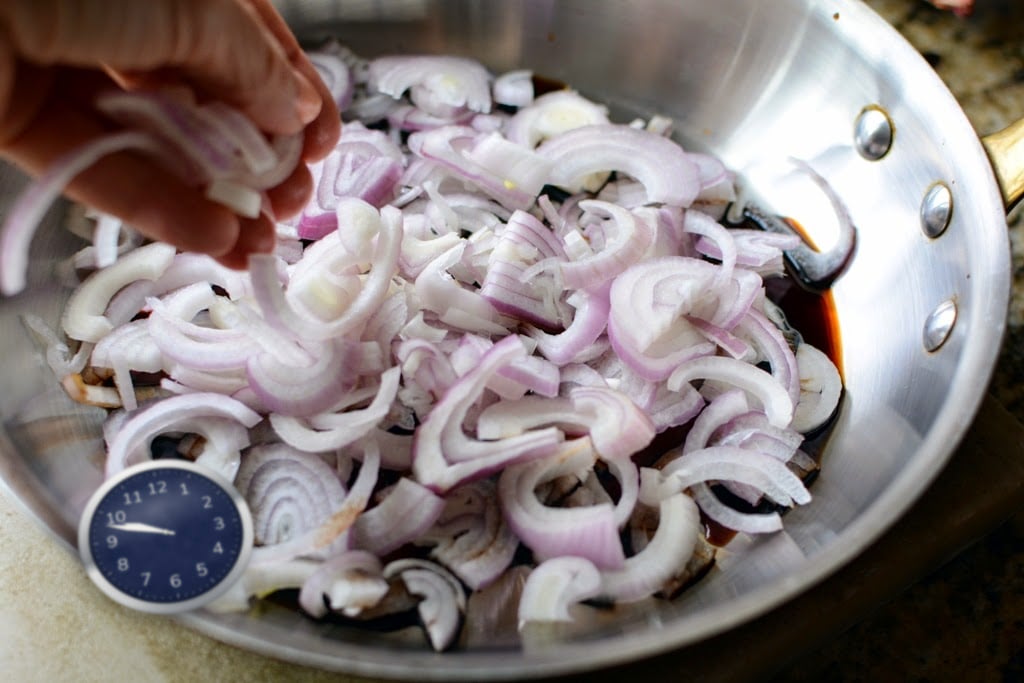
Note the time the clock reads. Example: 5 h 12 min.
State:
9 h 48 min
